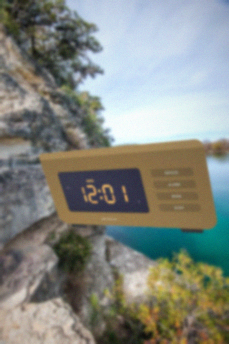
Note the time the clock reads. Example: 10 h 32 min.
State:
12 h 01 min
